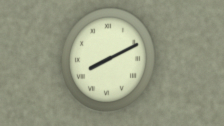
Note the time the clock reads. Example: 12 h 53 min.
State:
8 h 11 min
